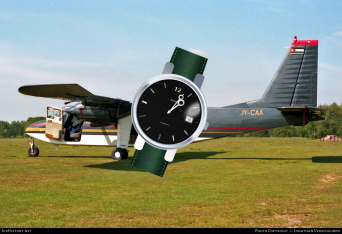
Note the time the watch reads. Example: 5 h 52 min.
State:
1 h 03 min
